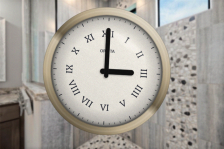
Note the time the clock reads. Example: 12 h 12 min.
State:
3 h 00 min
